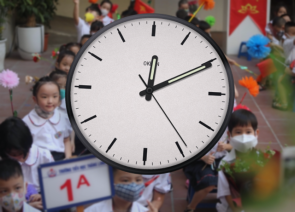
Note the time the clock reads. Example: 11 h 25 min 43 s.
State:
12 h 10 min 24 s
